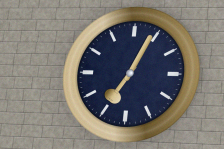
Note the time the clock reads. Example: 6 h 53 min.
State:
7 h 04 min
